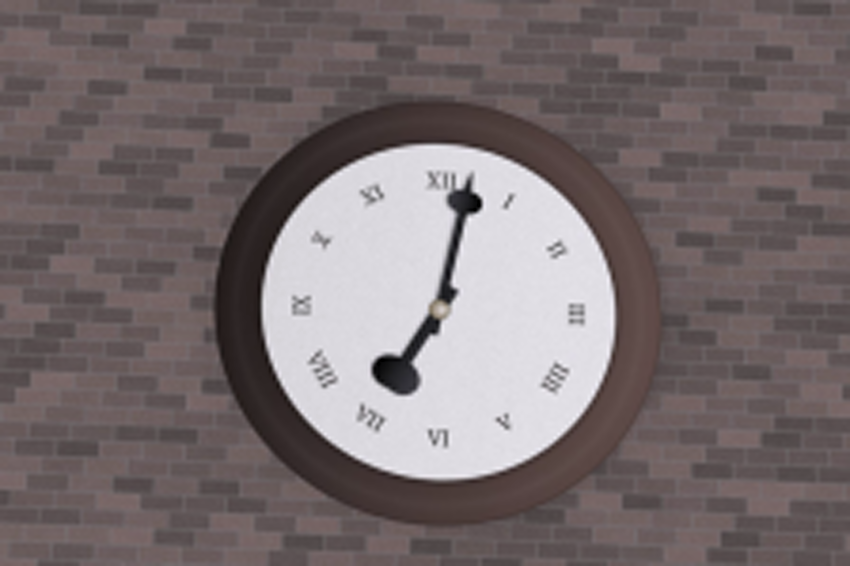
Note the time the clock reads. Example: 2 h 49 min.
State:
7 h 02 min
